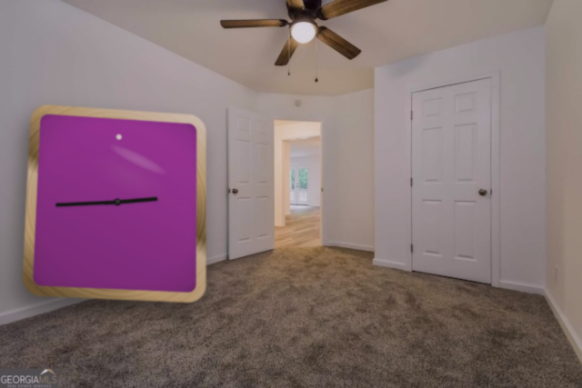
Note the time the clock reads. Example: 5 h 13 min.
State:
2 h 44 min
